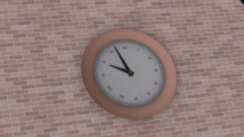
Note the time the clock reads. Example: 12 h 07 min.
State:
9 h 57 min
